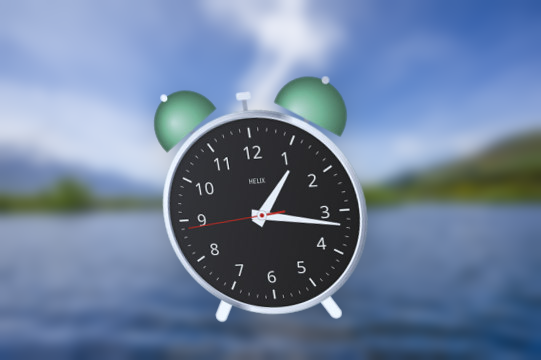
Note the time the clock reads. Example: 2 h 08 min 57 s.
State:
1 h 16 min 44 s
